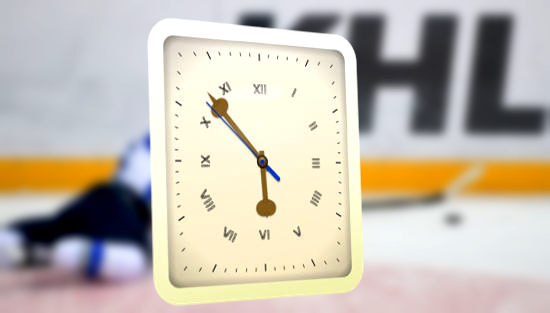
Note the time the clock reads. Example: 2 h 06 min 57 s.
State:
5 h 52 min 52 s
